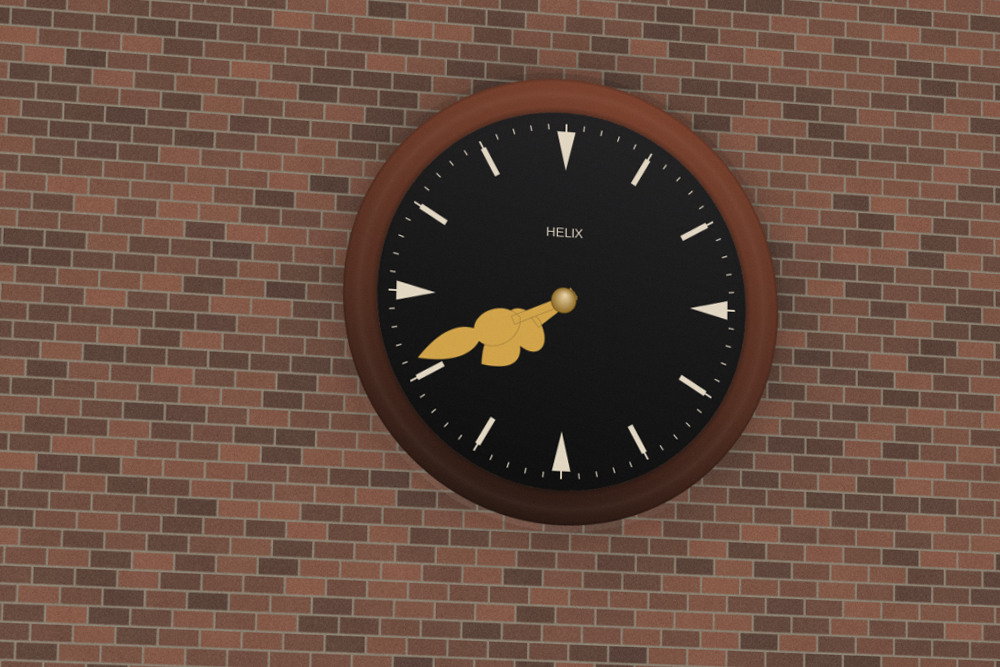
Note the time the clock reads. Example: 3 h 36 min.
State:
7 h 41 min
